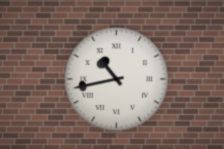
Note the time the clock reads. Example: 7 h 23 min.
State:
10 h 43 min
